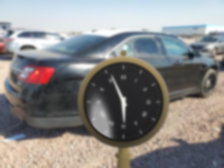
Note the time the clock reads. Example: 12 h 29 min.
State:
5 h 56 min
